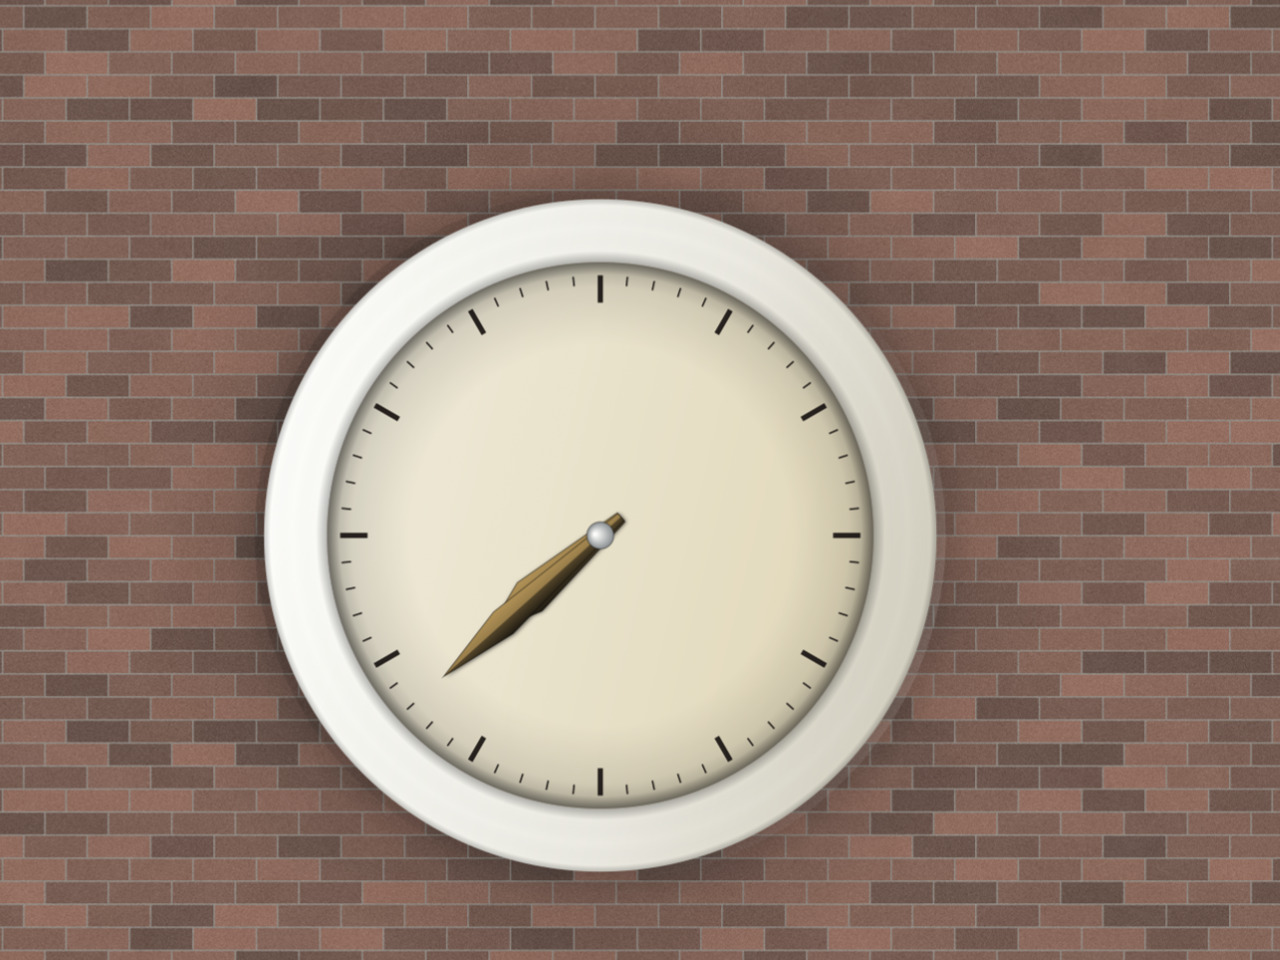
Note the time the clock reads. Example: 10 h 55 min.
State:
7 h 38 min
